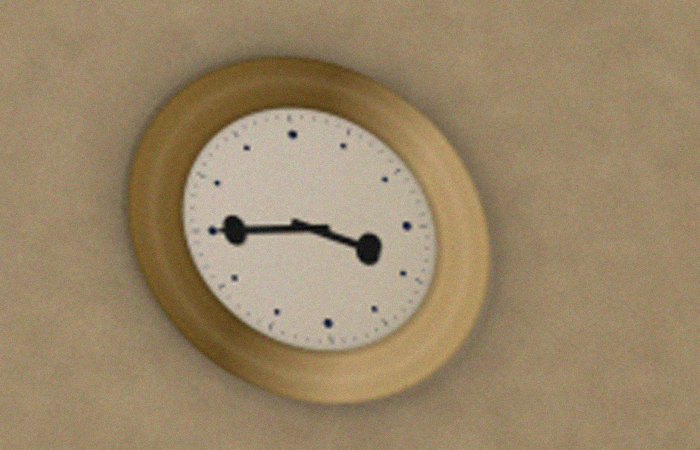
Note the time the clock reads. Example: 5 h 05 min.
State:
3 h 45 min
